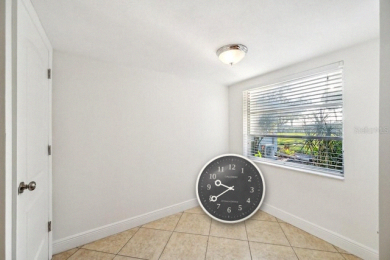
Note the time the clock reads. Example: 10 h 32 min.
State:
9 h 39 min
